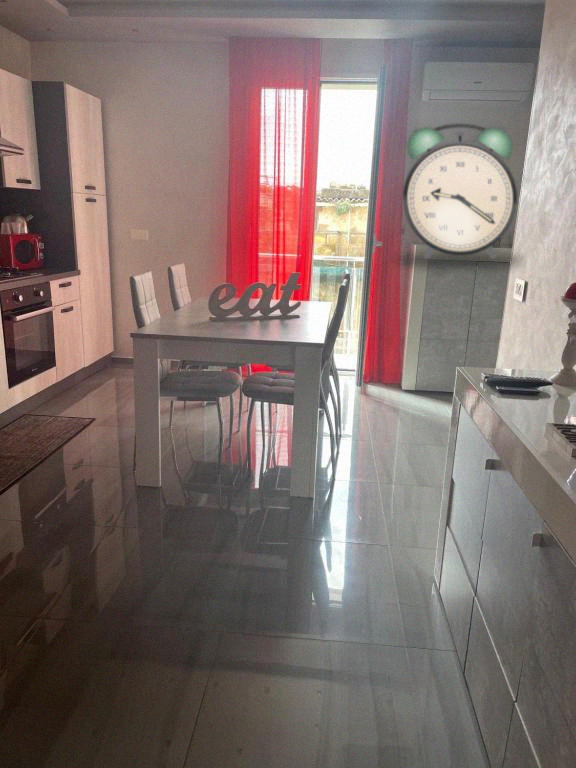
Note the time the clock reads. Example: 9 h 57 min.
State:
9 h 21 min
